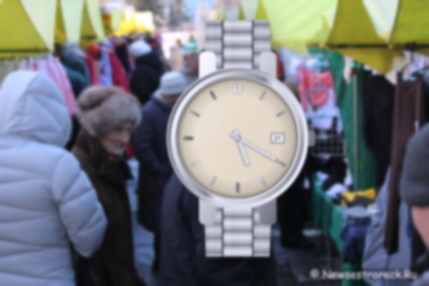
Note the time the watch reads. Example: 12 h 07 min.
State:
5 h 20 min
